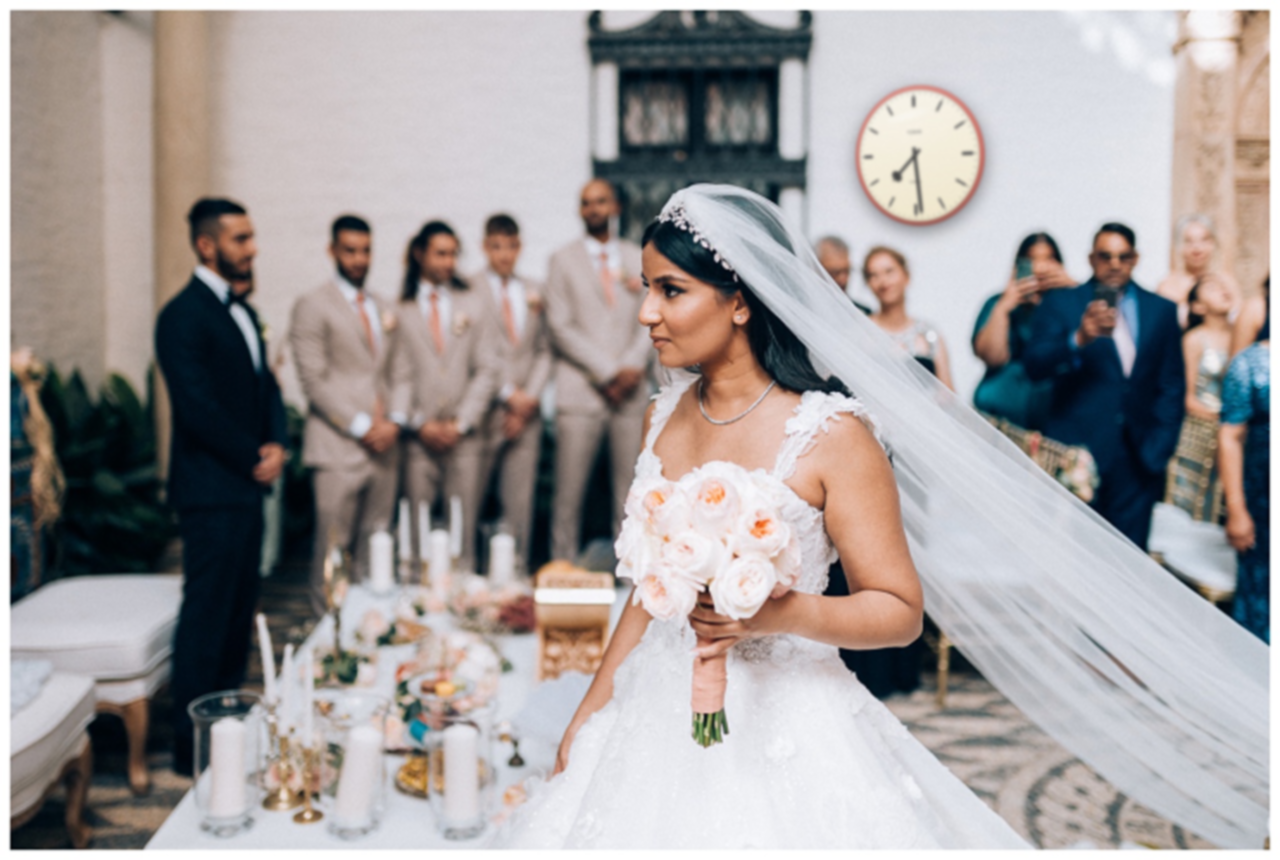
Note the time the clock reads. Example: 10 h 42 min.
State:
7 h 29 min
